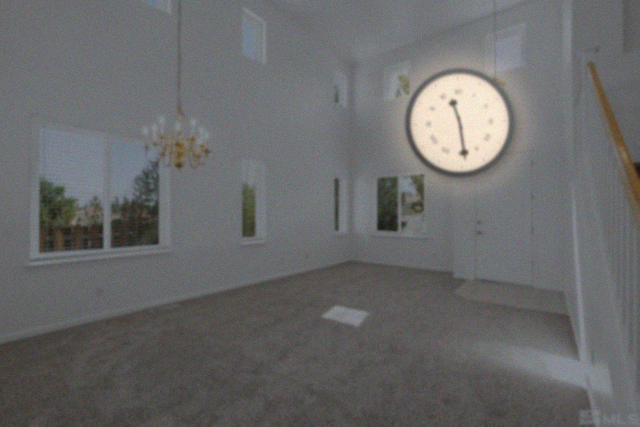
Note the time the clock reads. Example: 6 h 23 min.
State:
11 h 29 min
